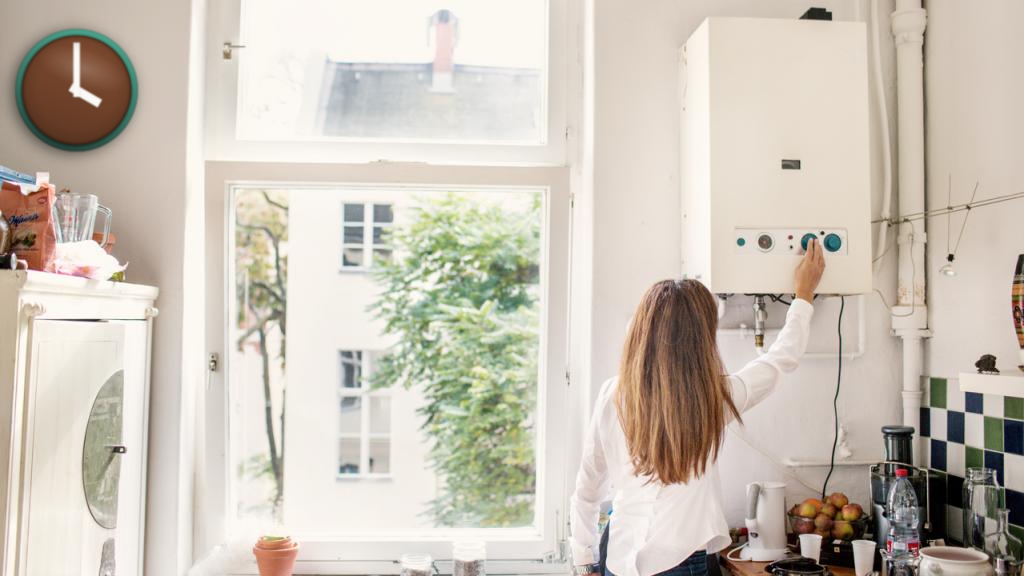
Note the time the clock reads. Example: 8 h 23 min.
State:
4 h 00 min
